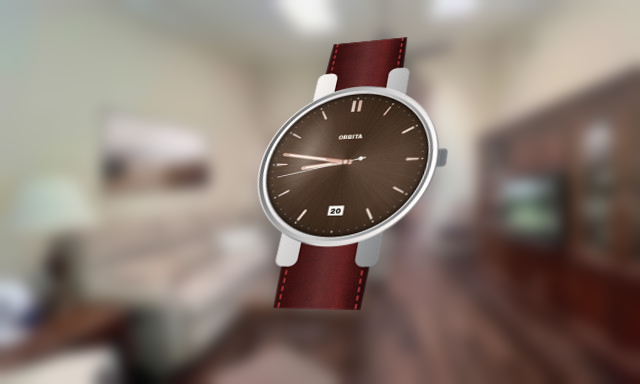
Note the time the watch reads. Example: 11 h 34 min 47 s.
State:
8 h 46 min 43 s
